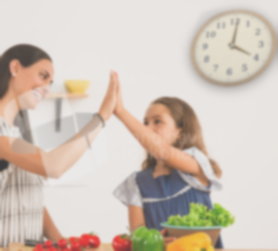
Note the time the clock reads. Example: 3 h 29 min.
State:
4 h 01 min
